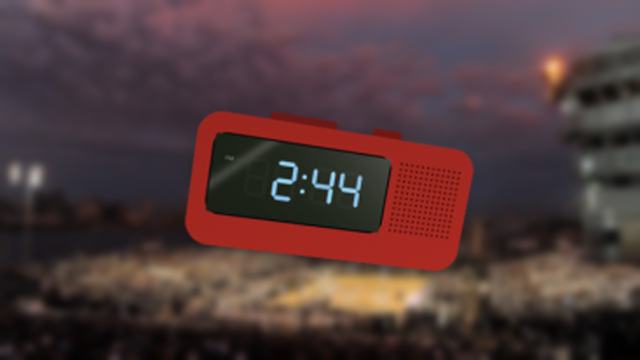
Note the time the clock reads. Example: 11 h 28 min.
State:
2 h 44 min
